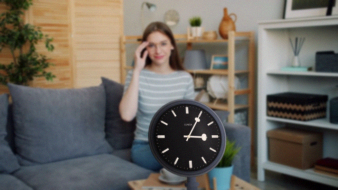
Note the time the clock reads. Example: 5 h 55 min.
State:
3 h 05 min
